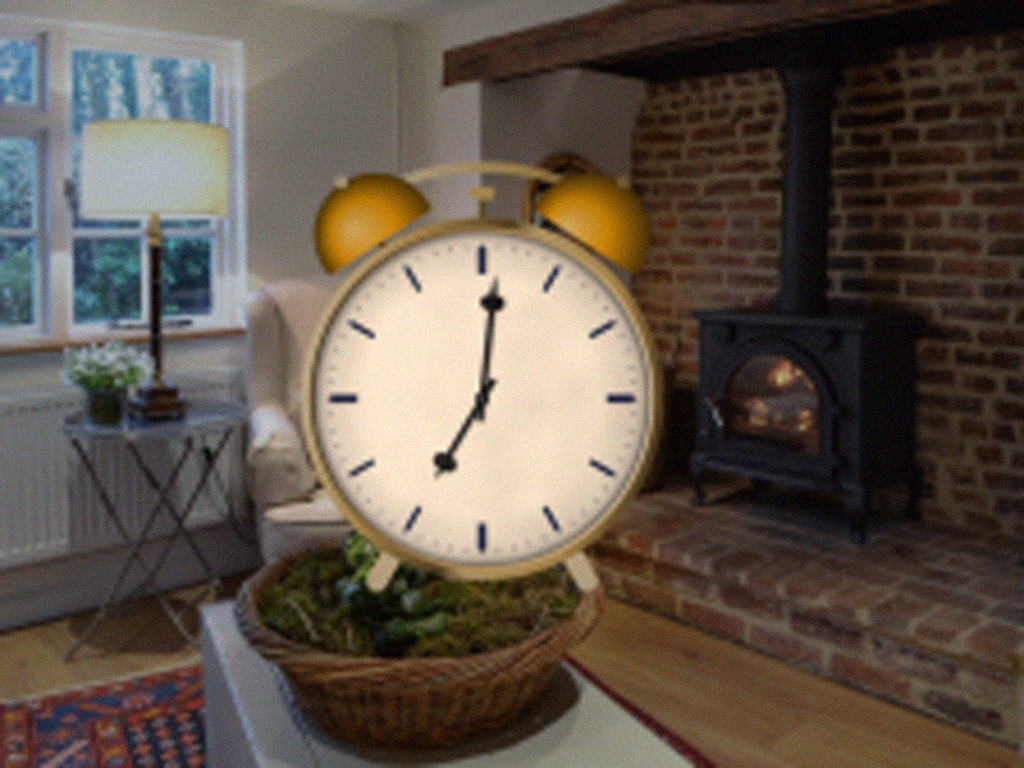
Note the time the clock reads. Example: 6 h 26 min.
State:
7 h 01 min
